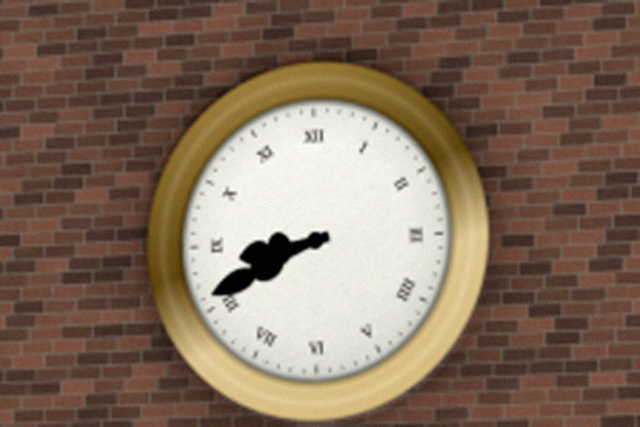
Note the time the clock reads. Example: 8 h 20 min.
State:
8 h 41 min
